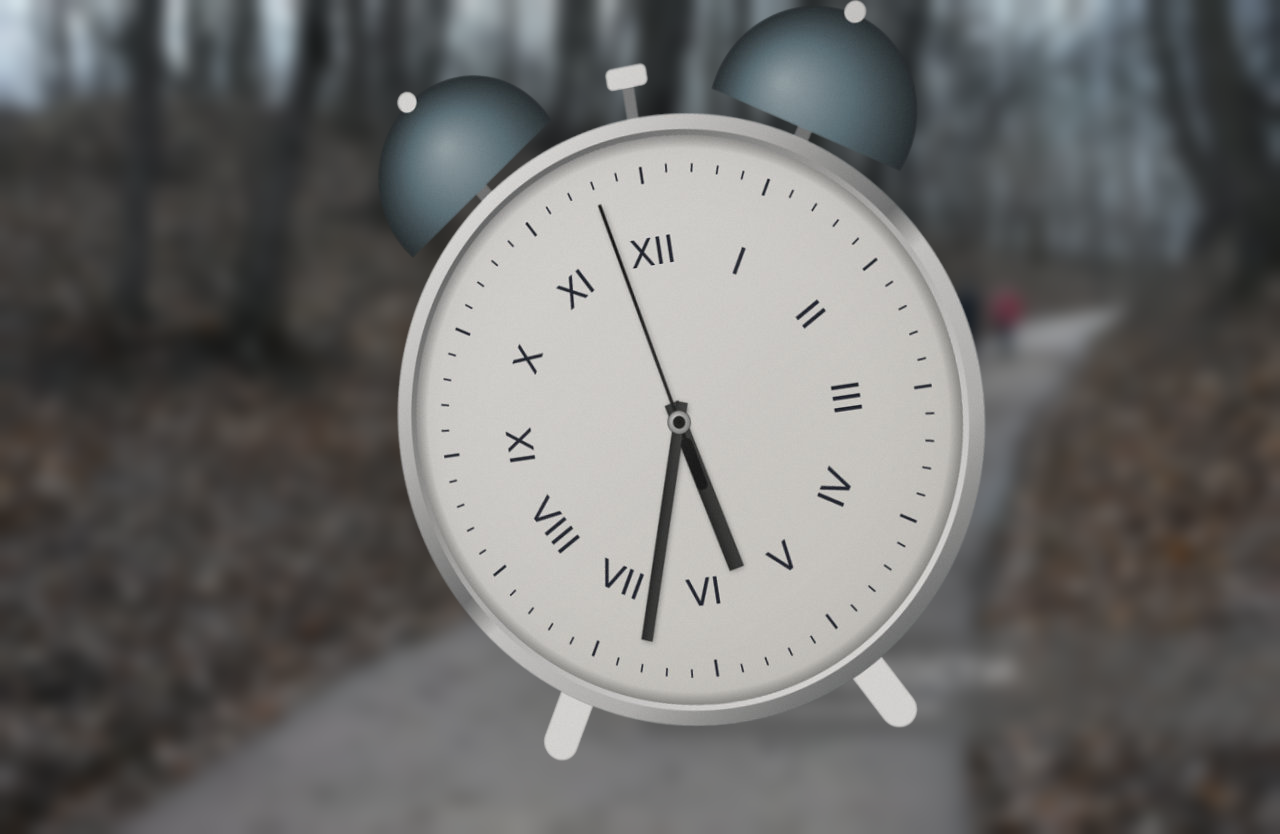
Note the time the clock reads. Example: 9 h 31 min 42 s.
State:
5 h 32 min 58 s
